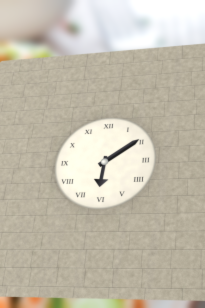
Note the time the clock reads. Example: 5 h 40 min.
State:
6 h 09 min
